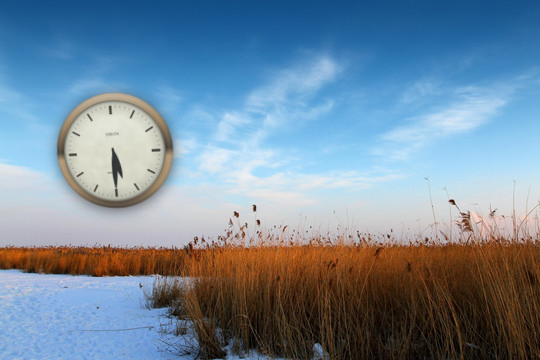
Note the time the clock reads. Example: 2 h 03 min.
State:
5 h 30 min
